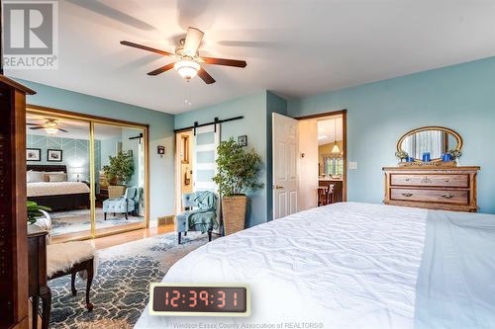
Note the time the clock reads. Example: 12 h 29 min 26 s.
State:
12 h 39 min 31 s
